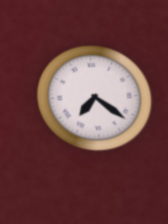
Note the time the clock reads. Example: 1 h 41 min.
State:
7 h 22 min
